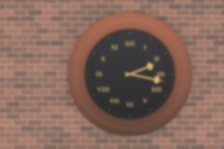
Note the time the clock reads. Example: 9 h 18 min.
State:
2 h 17 min
